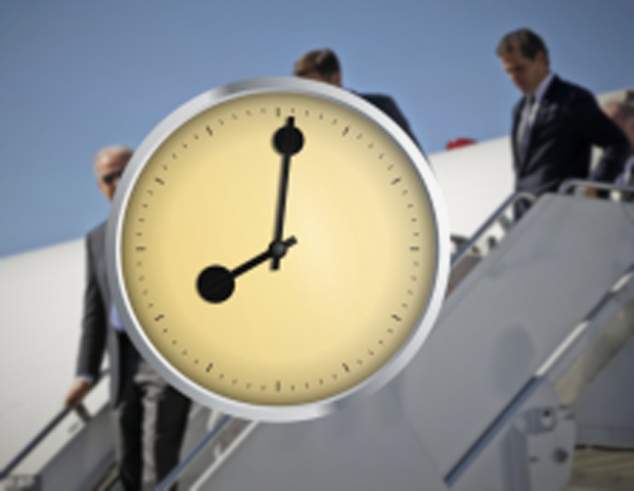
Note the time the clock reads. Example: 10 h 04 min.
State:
8 h 01 min
